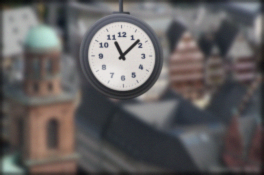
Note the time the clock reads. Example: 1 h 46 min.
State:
11 h 08 min
